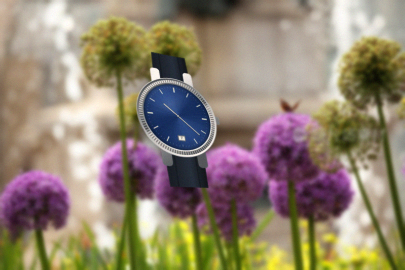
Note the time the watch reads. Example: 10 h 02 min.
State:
10 h 22 min
